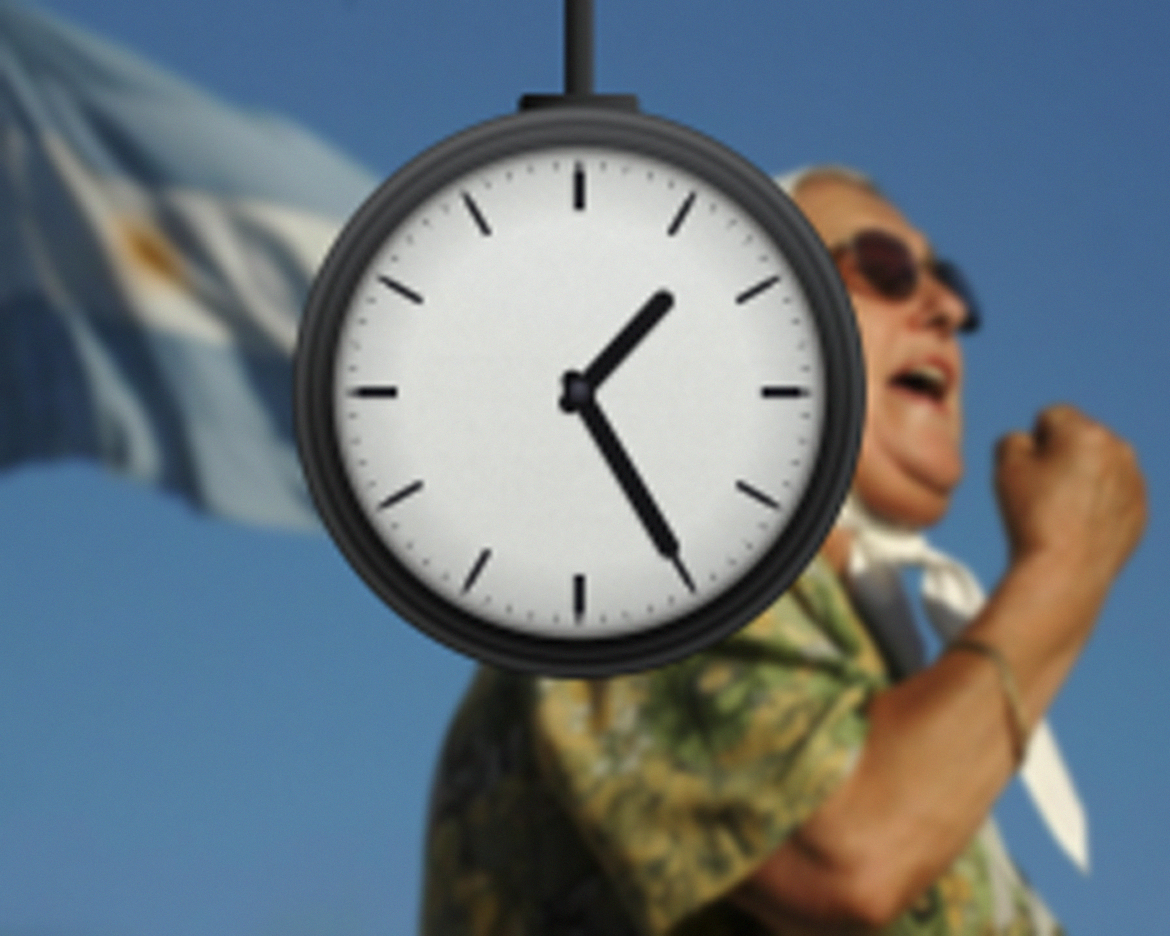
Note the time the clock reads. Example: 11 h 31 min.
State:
1 h 25 min
